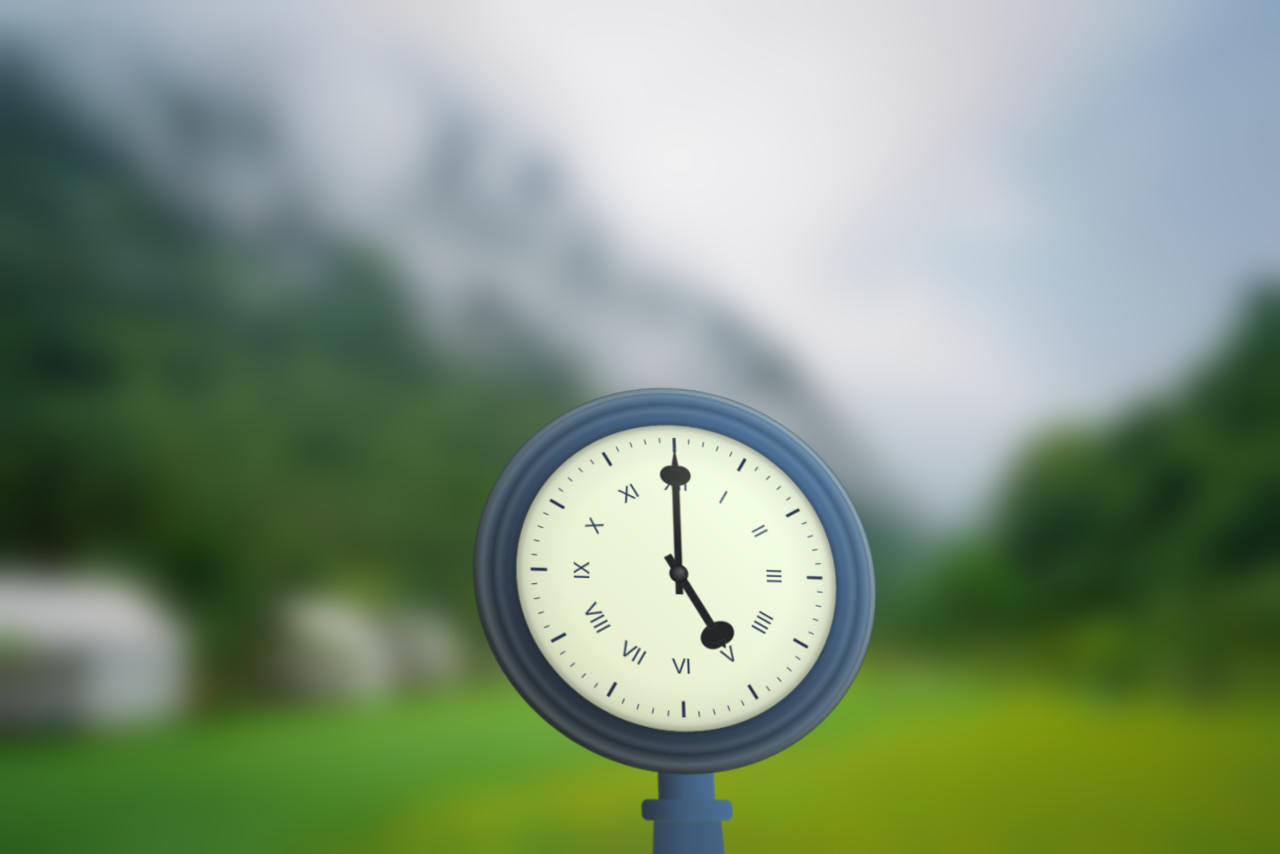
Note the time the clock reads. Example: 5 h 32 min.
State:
5 h 00 min
